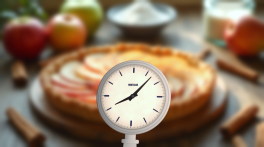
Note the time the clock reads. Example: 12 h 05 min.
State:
8 h 07 min
